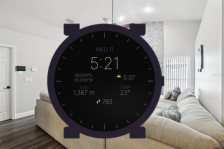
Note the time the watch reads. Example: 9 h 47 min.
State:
5 h 21 min
